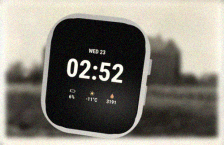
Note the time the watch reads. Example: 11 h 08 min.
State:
2 h 52 min
